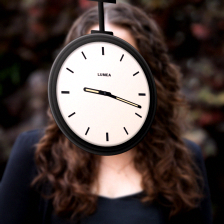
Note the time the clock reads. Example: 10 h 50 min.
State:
9 h 18 min
